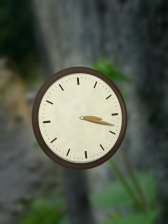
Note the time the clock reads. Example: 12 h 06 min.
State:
3 h 18 min
